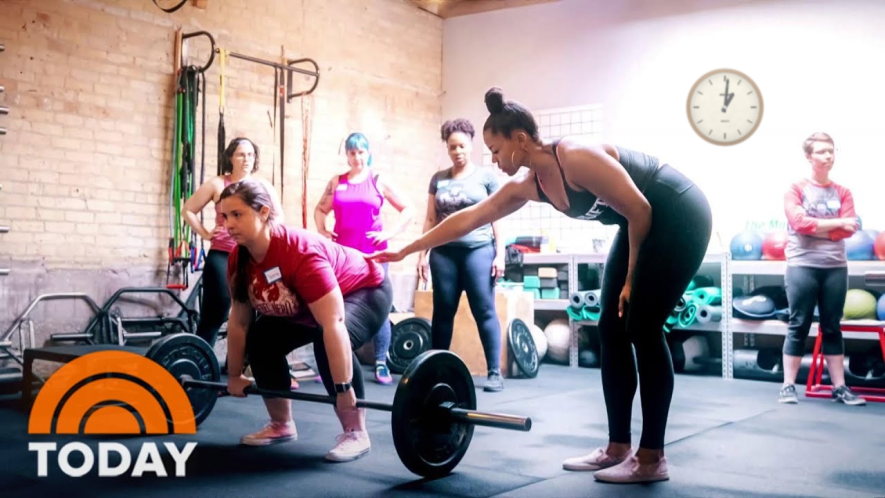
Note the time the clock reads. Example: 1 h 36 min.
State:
1 h 01 min
